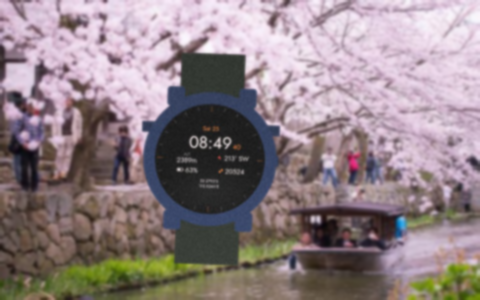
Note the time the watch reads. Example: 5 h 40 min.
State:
8 h 49 min
